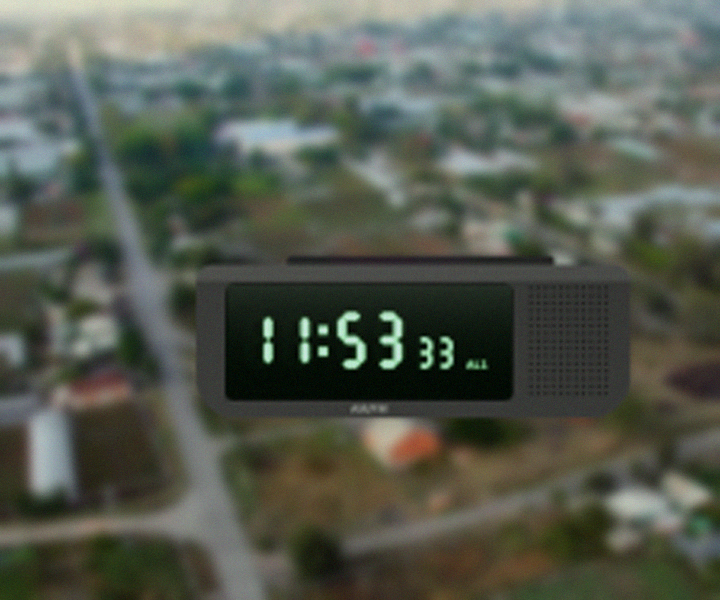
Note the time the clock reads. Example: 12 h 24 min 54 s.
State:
11 h 53 min 33 s
